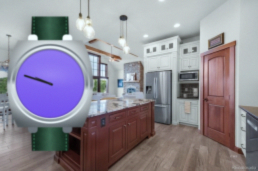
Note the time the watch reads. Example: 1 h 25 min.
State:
9 h 48 min
